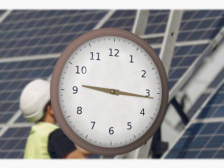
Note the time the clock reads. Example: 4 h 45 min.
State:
9 h 16 min
